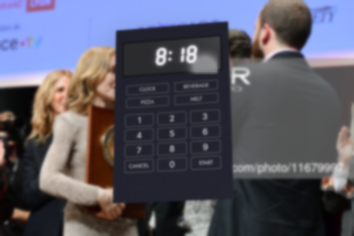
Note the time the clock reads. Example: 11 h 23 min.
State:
8 h 18 min
